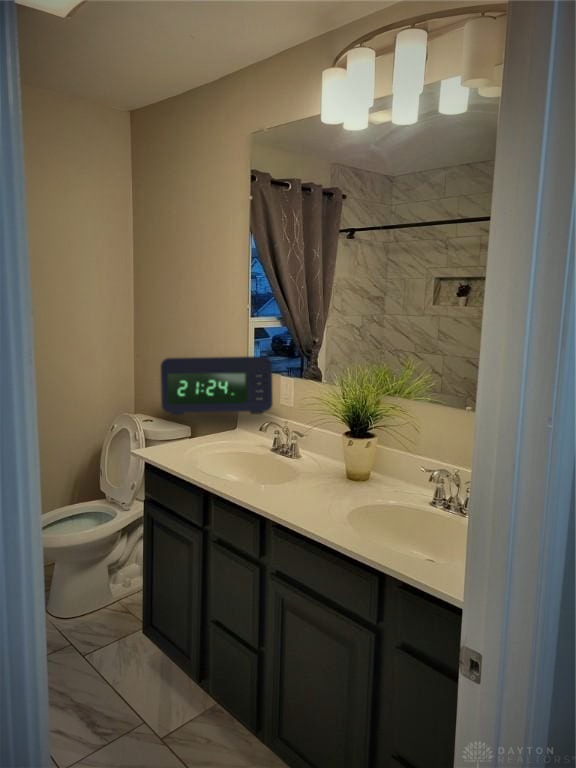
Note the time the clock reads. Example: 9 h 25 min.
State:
21 h 24 min
